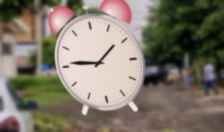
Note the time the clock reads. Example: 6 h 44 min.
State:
1 h 46 min
